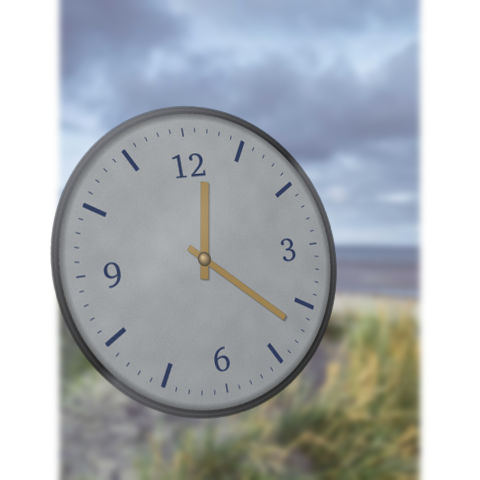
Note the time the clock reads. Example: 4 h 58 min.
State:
12 h 22 min
